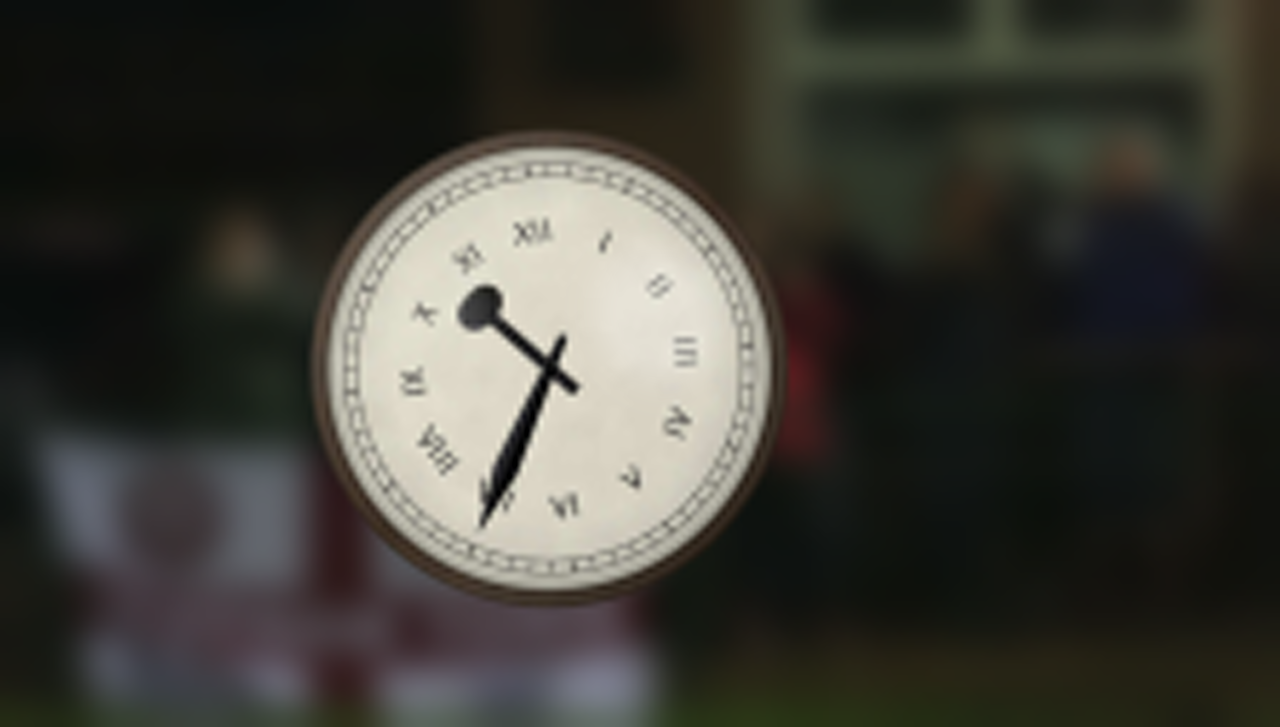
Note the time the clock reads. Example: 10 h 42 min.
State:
10 h 35 min
